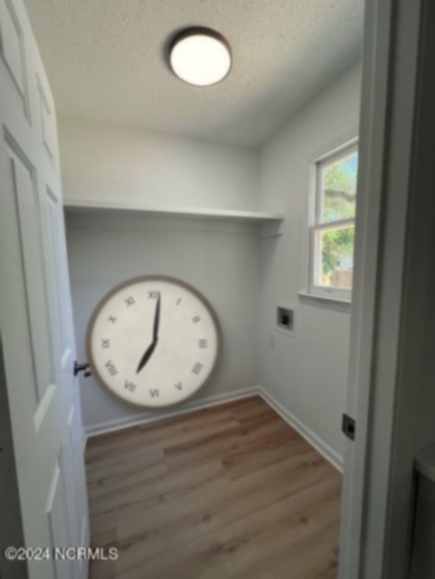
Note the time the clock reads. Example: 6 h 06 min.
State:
7 h 01 min
